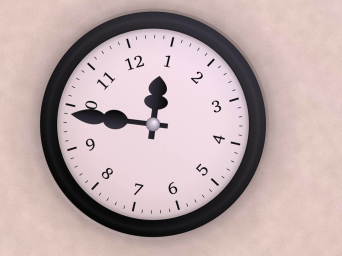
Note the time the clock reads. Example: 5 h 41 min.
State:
12 h 49 min
